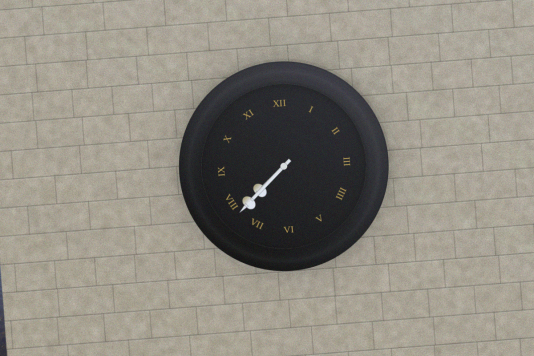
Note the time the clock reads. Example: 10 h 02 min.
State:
7 h 38 min
